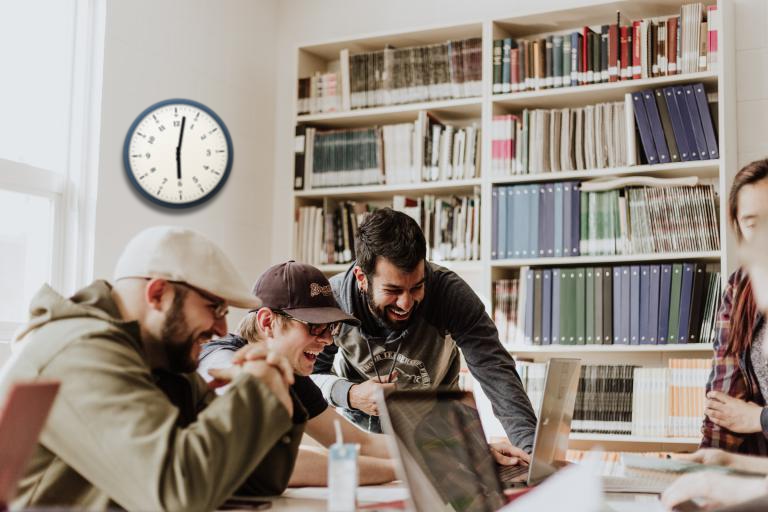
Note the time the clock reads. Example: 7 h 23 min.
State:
6 h 02 min
